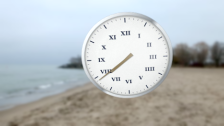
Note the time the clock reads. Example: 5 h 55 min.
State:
7 h 39 min
